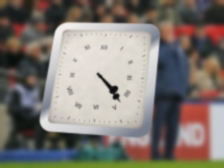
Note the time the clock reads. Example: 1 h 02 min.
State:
4 h 23 min
